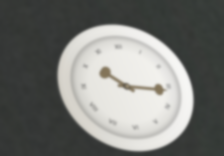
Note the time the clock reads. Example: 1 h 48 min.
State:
10 h 16 min
